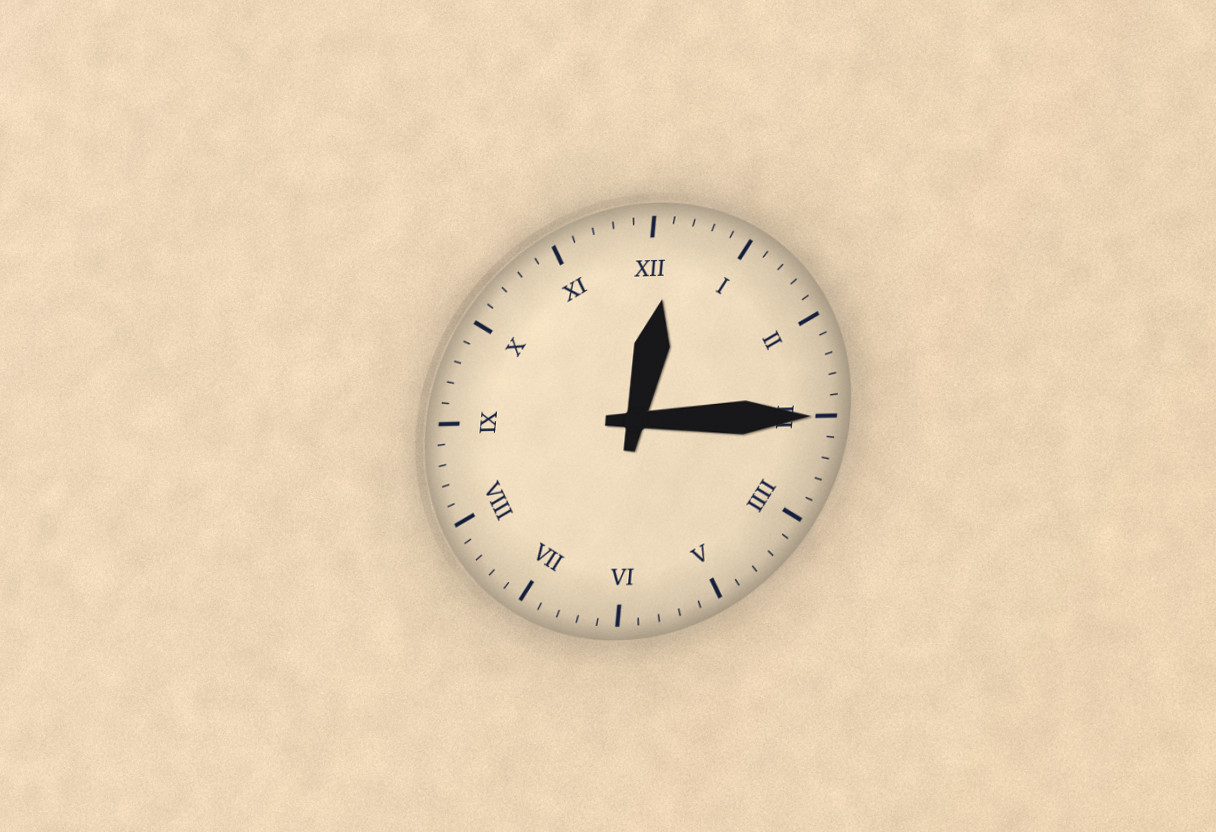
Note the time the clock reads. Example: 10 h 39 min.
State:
12 h 15 min
